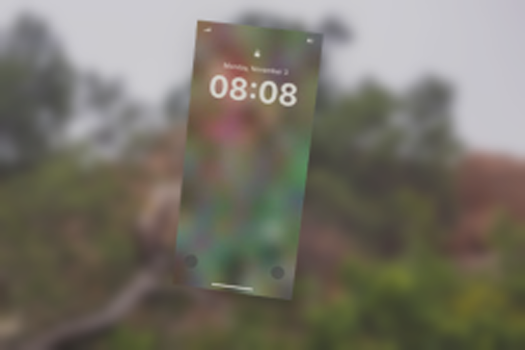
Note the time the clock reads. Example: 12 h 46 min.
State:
8 h 08 min
